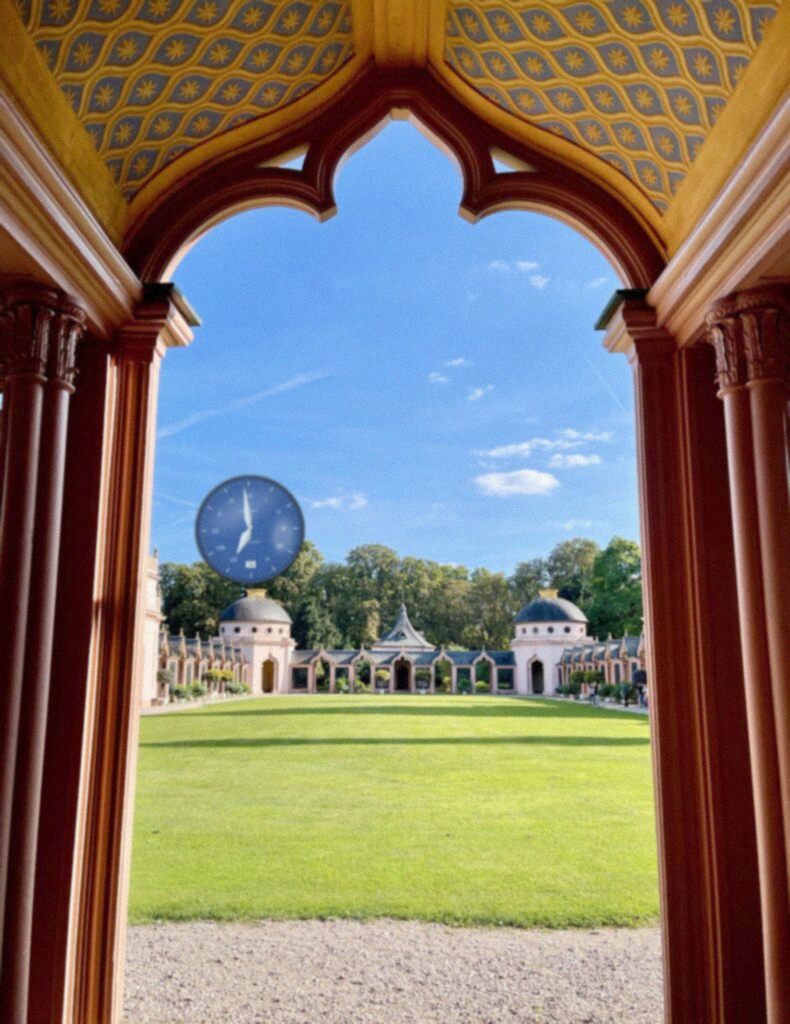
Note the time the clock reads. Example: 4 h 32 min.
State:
6 h 59 min
